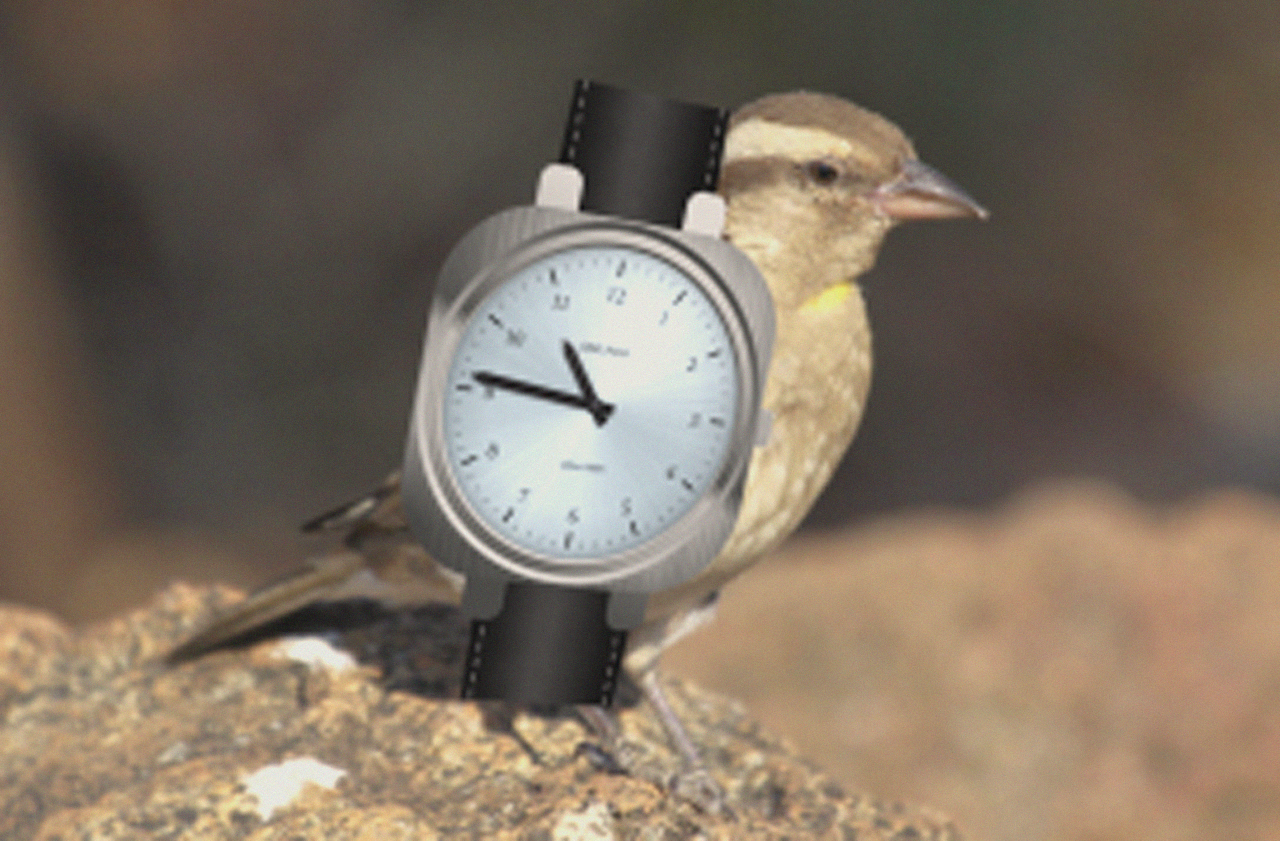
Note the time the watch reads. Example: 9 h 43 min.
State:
10 h 46 min
